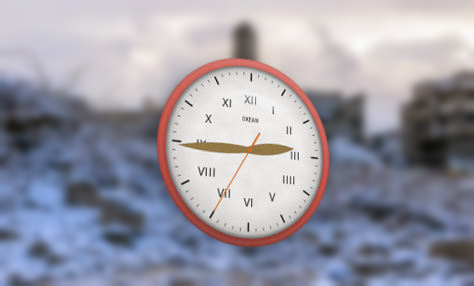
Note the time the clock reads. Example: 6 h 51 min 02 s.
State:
2 h 44 min 35 s
